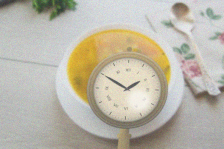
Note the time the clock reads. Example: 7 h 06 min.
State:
1 h 50 min
